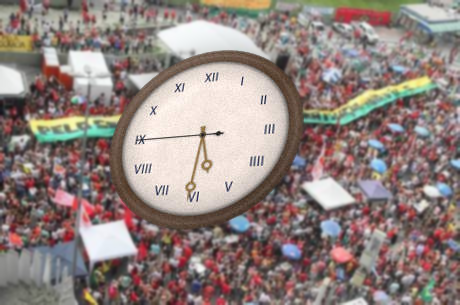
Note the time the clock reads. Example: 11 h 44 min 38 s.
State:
5 h 30 min 45 s
